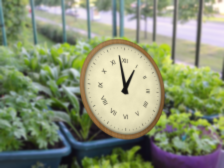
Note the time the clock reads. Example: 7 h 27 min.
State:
12 h 58 min
